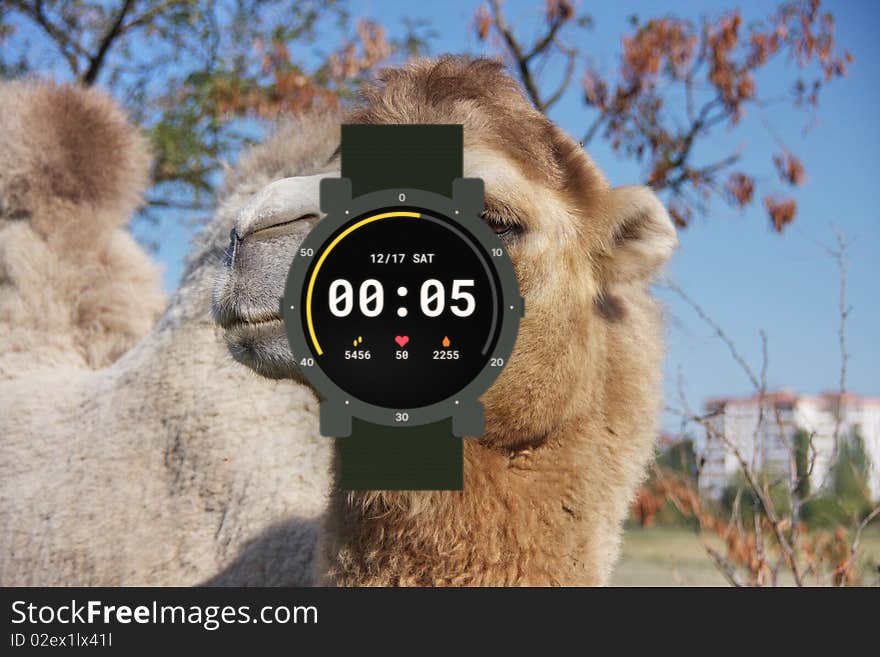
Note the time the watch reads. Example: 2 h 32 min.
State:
0 h 05 min
